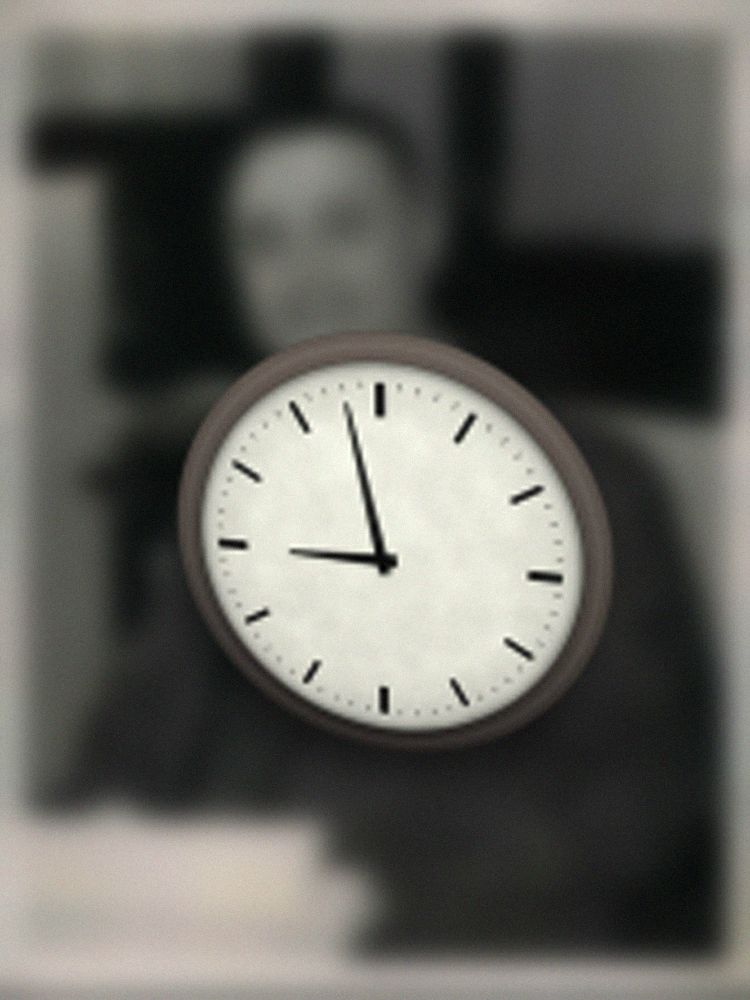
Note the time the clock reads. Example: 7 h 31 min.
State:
8 h 58 min
